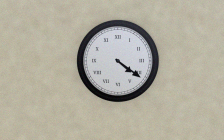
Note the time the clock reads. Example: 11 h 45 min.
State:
4 h 21 min
